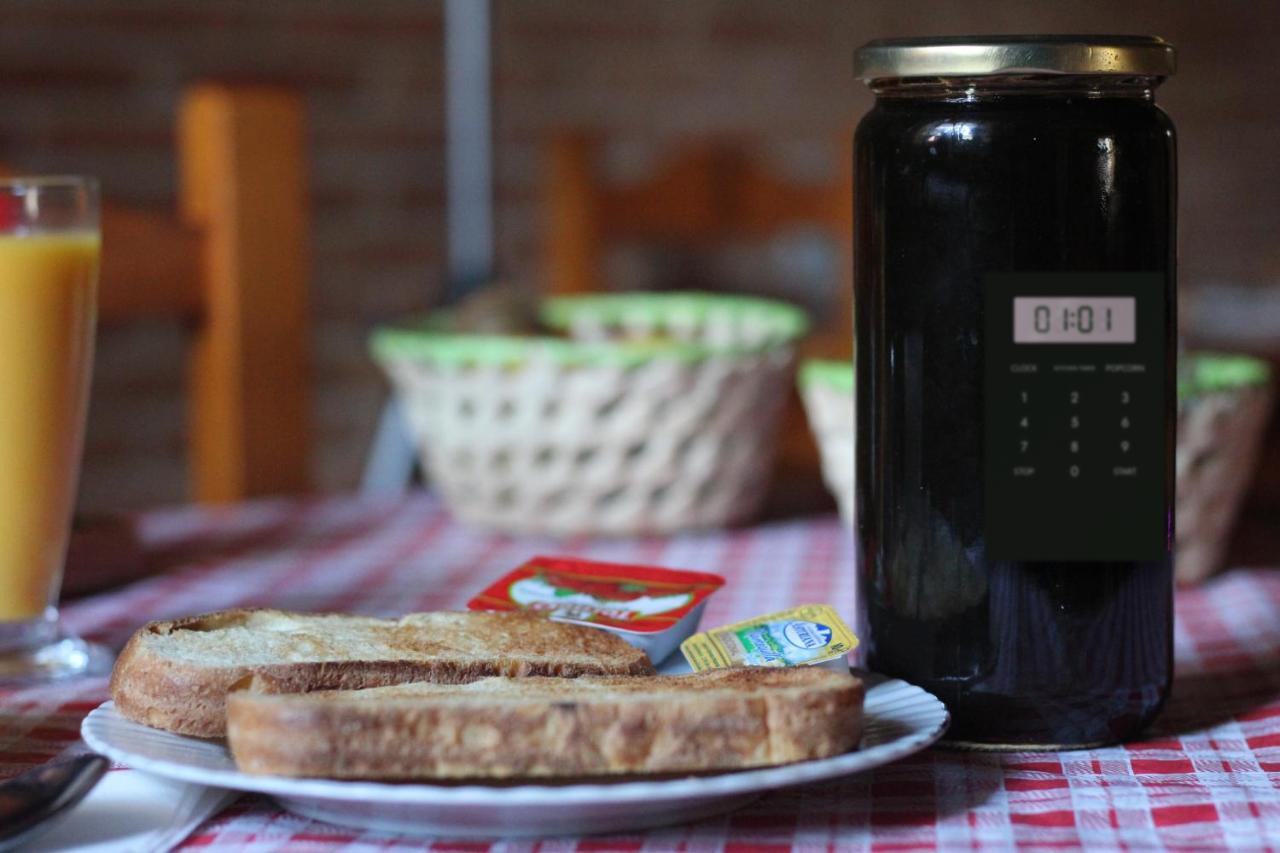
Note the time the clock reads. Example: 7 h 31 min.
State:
1 h 01 min
